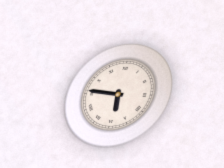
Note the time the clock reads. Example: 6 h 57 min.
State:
5 h 46 min
